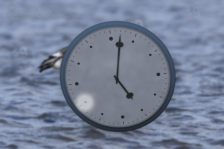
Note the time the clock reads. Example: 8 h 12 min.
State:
5 h 02 min
